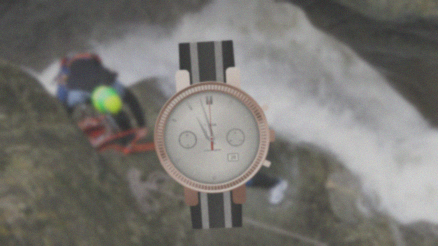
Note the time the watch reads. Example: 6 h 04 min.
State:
10 h 58 min
